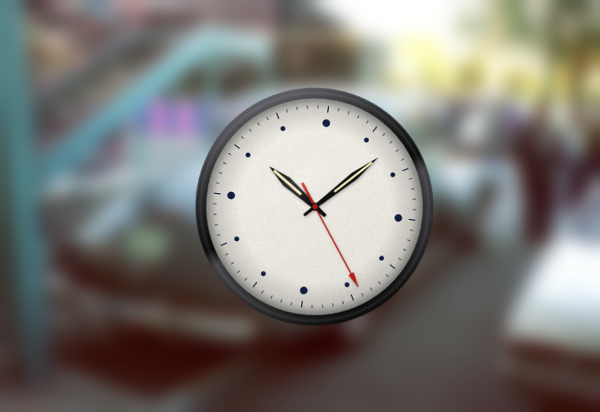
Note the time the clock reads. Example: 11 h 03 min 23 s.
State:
10 h 07 min 24 s
